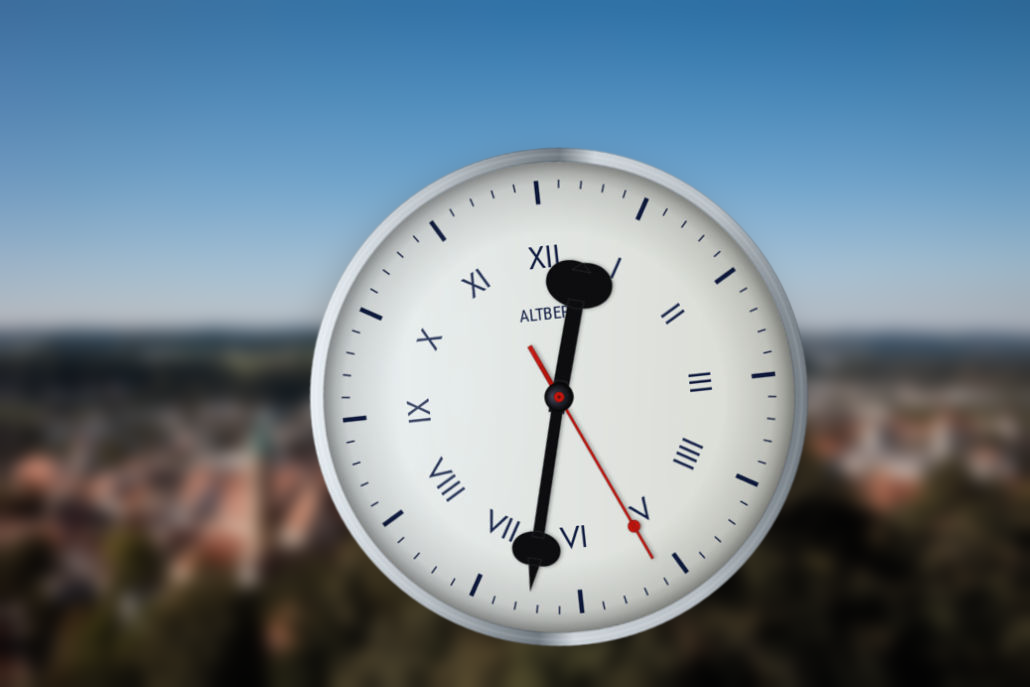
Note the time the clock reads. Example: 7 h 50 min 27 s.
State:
12 h 32 min 26 s
